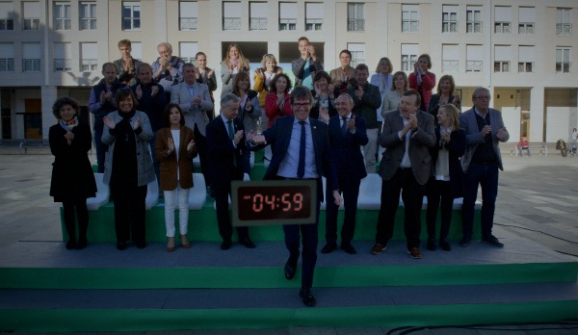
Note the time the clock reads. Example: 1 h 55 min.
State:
4 h 59 min
